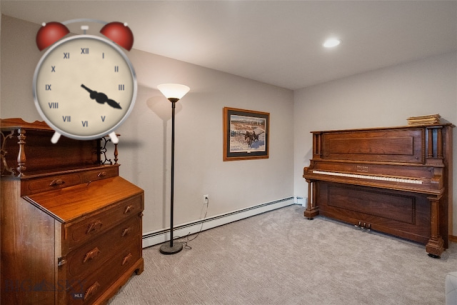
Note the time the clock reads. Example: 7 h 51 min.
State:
4 h 20 min
